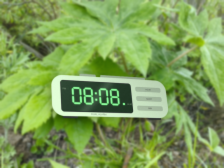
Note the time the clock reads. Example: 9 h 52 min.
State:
8 h 08 min
